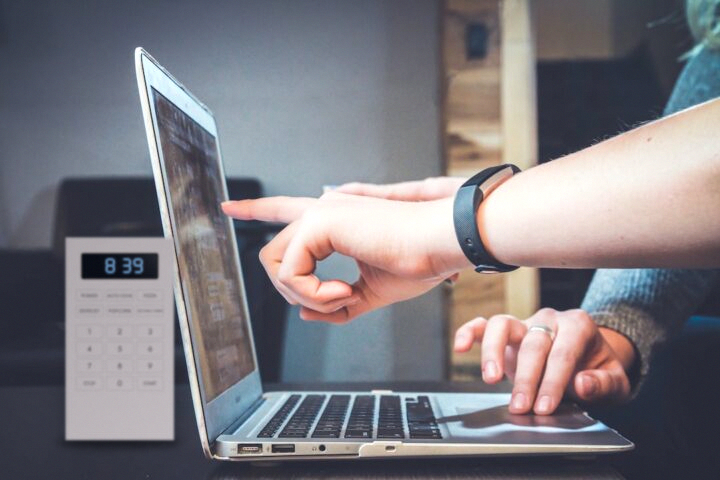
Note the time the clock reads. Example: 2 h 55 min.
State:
8 h 39 min
